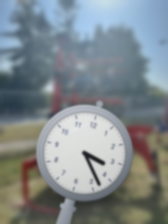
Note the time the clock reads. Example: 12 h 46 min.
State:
3 h 23 min
